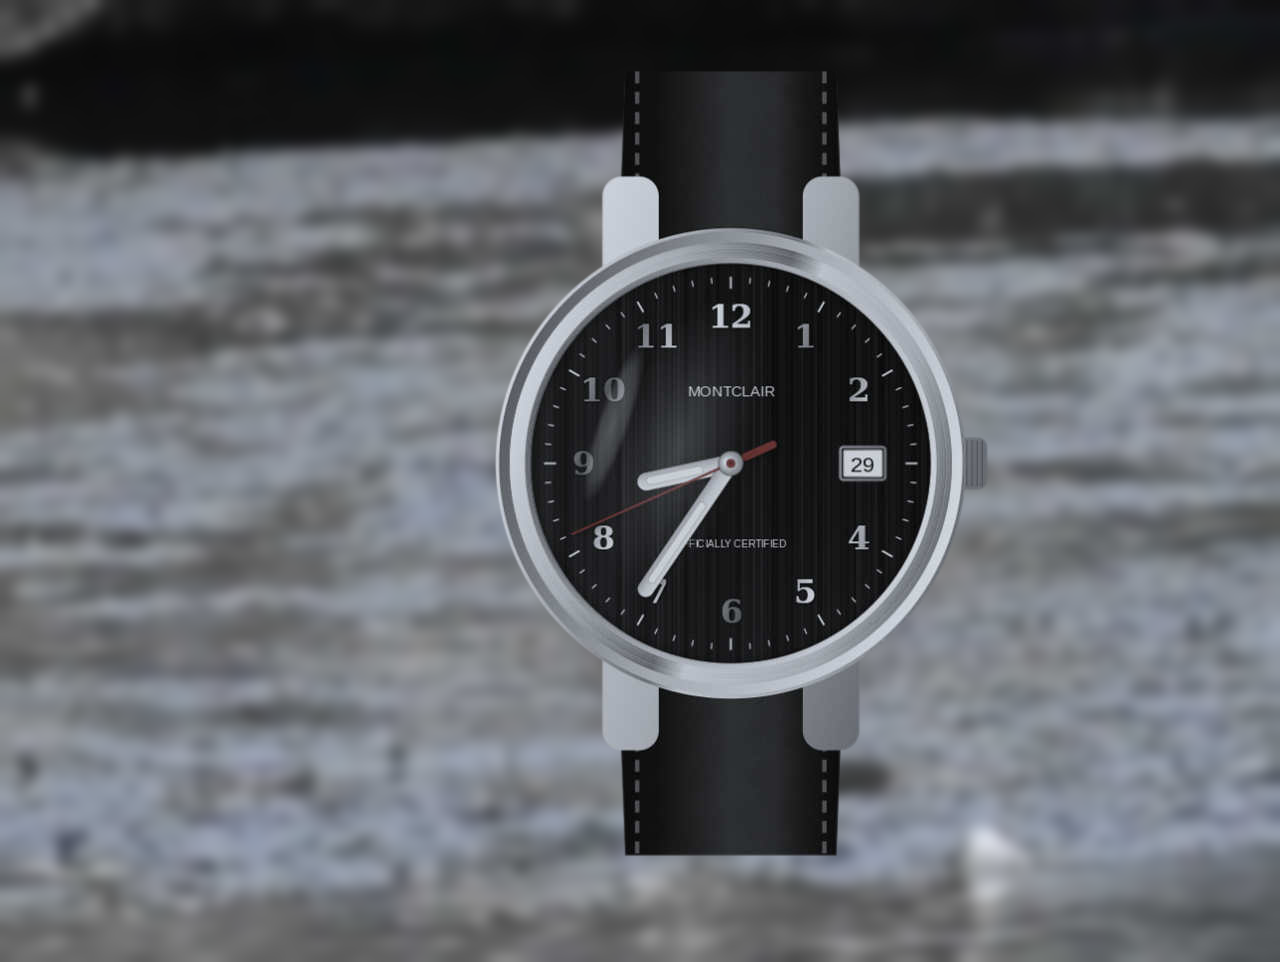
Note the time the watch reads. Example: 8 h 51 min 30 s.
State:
8 h 35 min 41 s
